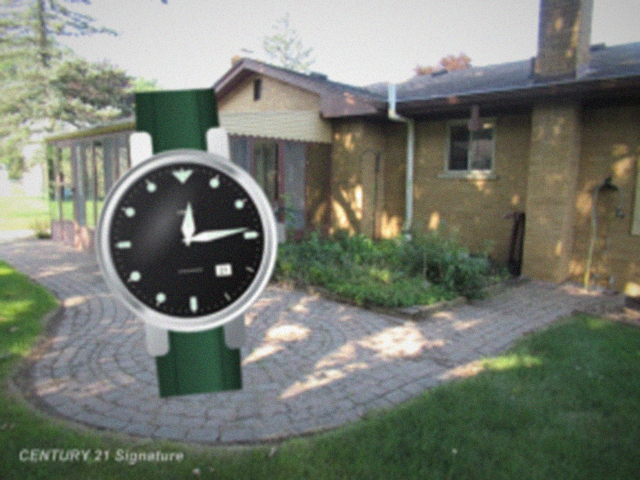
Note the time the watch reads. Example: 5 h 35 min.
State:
12 h 14 min
